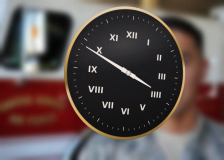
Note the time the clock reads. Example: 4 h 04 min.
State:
3 h 49 min
